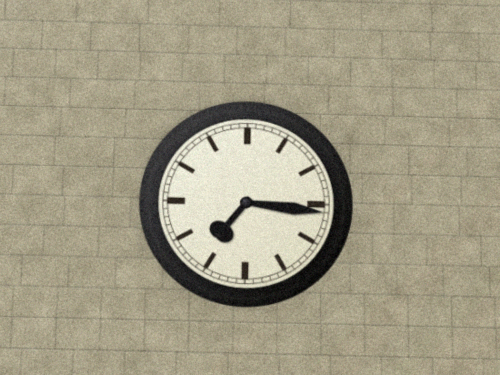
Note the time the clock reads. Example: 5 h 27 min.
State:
7 h 16 min
